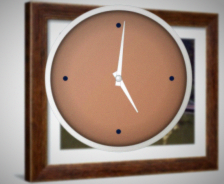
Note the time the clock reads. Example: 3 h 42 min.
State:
5 h 01 min
